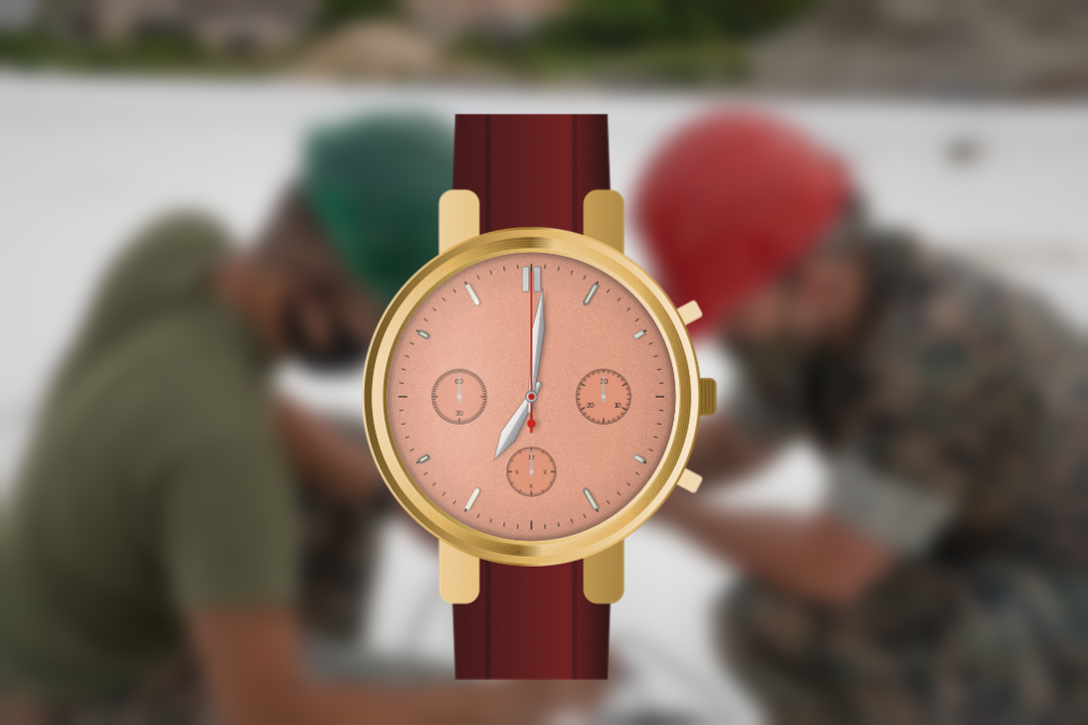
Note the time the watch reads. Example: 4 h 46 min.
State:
7 h 01 min
